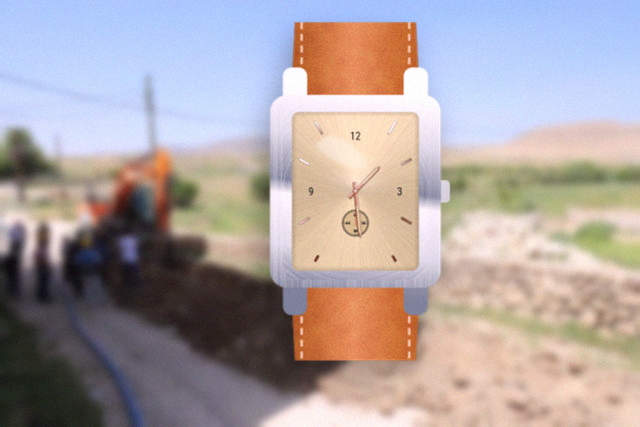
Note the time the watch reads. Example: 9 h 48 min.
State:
1 h 29 min
